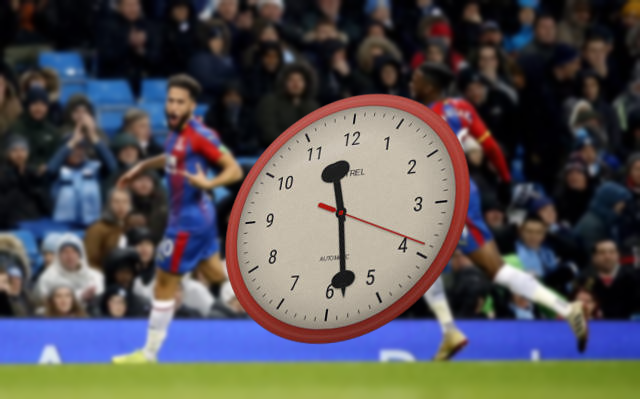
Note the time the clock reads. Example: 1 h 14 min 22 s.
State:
11 h 28 min 19 s
